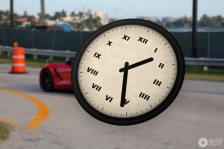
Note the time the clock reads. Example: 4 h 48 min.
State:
1 h 26 min
